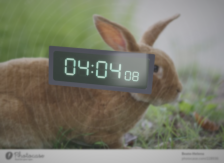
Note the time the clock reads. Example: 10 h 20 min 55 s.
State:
4 h 04 min 08 s
